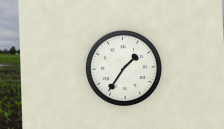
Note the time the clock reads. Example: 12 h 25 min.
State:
1 h 36 min
